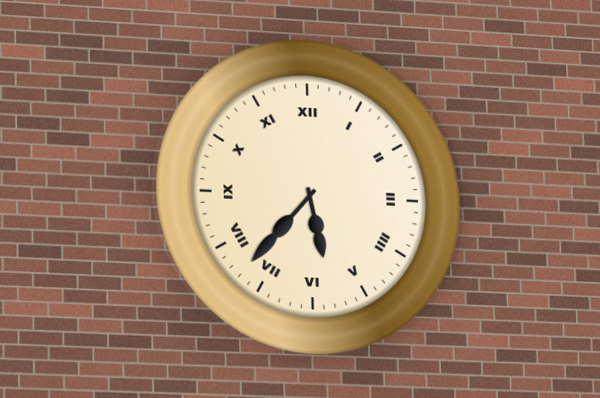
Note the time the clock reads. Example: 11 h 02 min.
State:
5 h 37 min
